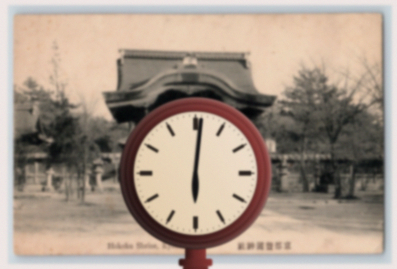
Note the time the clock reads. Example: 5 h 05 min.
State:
6 h 01 min
